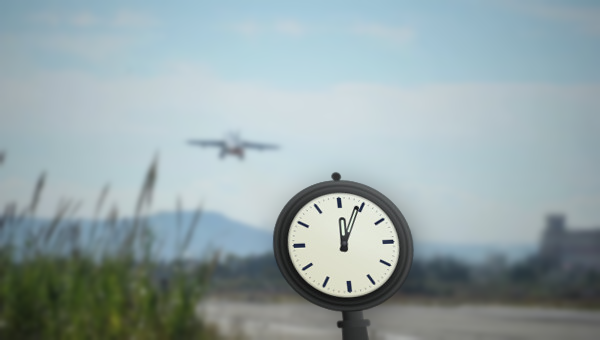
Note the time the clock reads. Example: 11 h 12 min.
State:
12 h 04 min
